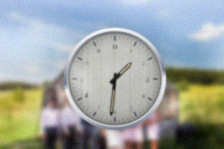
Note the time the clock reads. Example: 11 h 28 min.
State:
1 h 31 min
